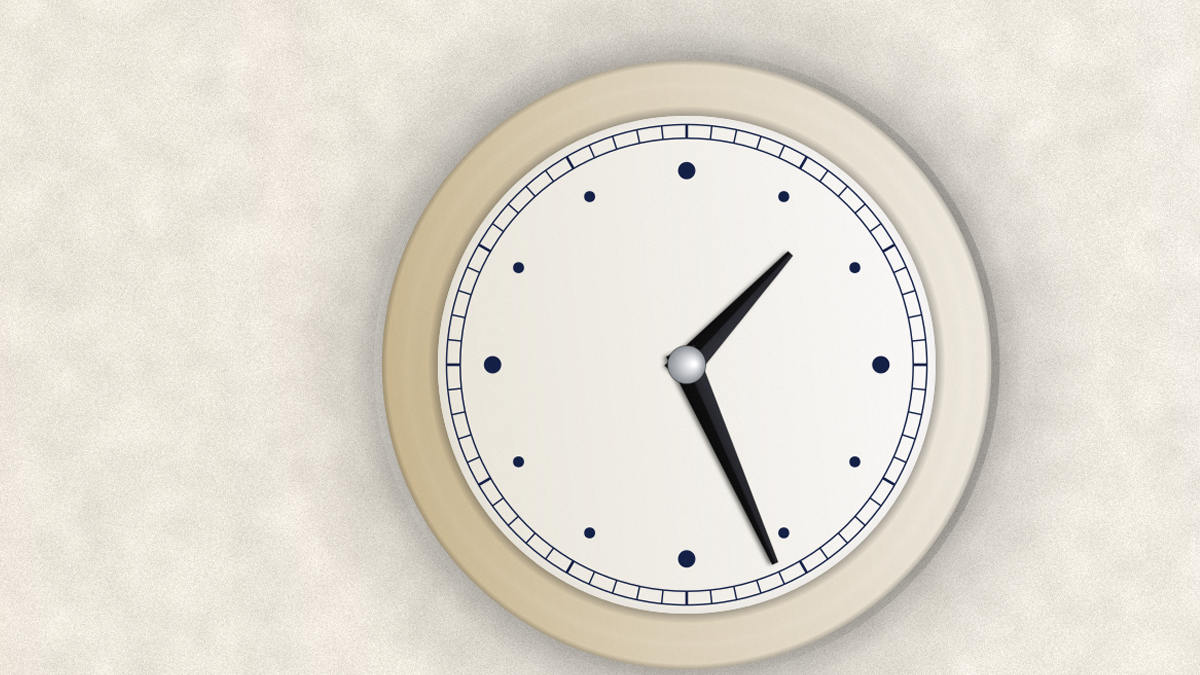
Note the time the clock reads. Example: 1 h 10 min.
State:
1 h 26 min
